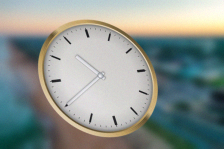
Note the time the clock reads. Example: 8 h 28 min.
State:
10 h 40 min
